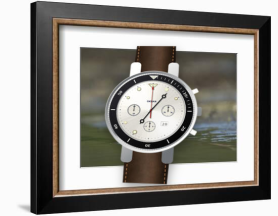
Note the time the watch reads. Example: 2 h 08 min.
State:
7 h 06 min
